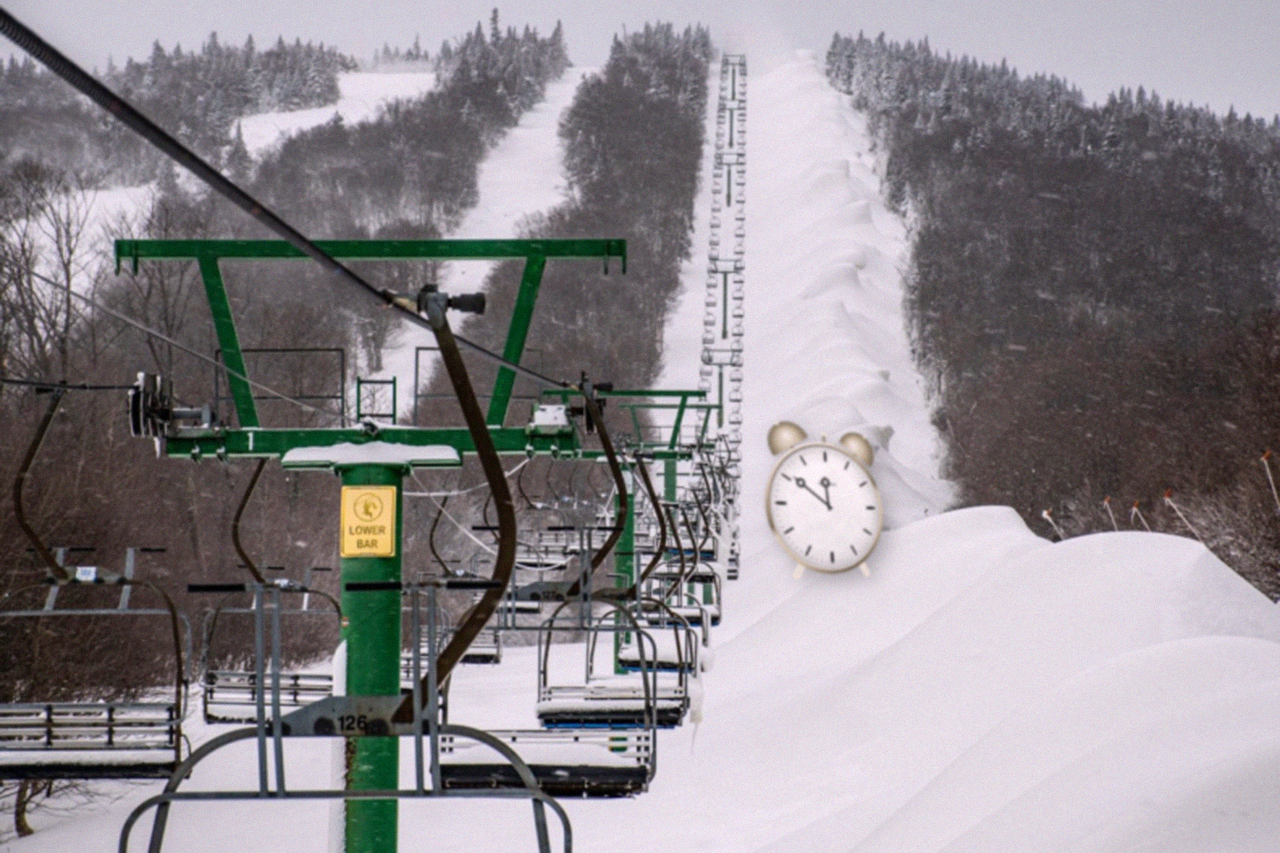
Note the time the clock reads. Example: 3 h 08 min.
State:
11 h 51 min
